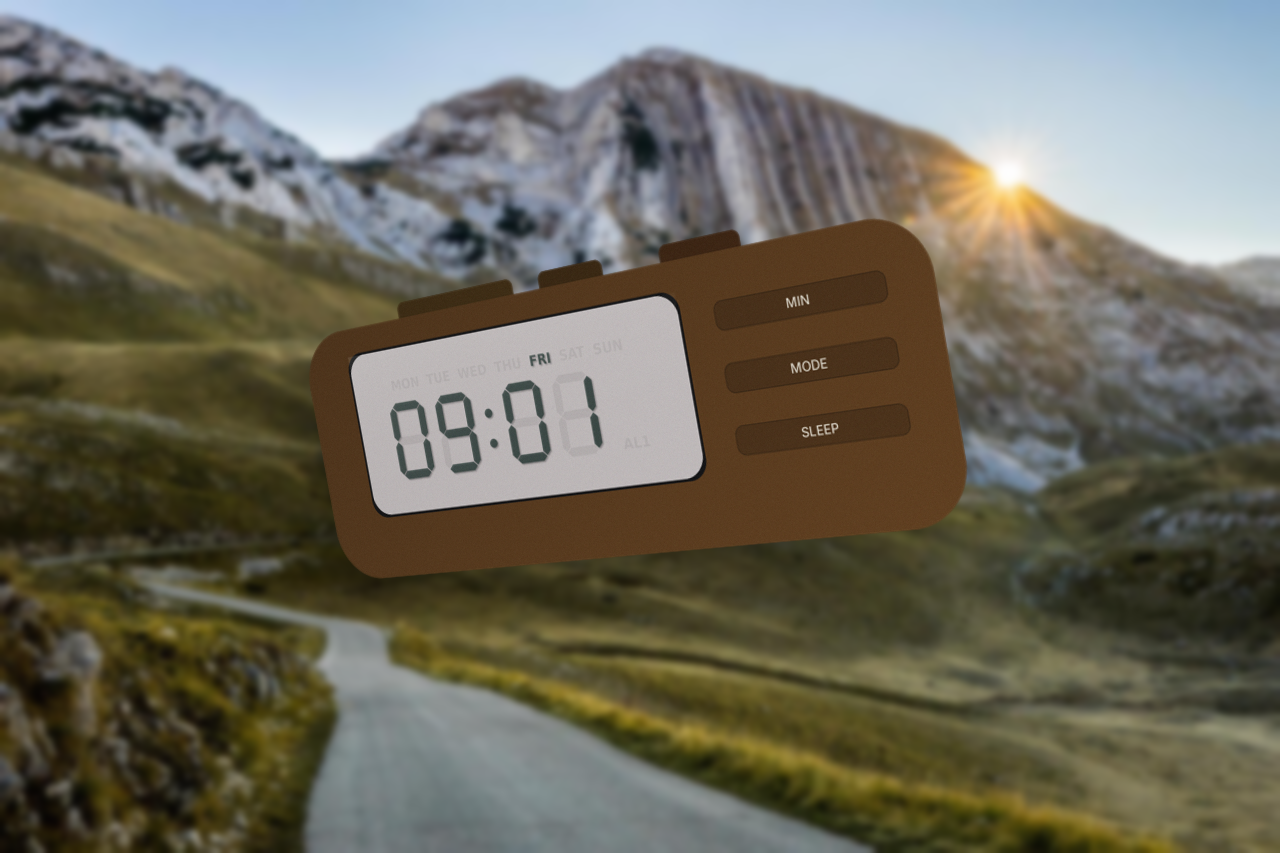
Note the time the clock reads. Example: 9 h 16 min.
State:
9 h 01 min
